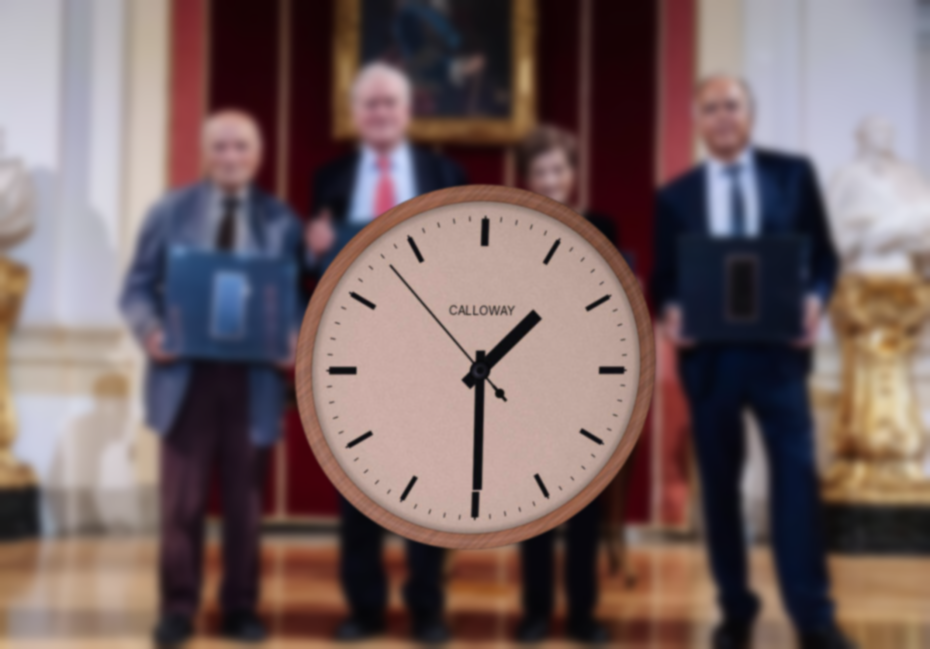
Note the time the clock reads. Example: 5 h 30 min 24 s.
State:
1 h 29 min 53 s
